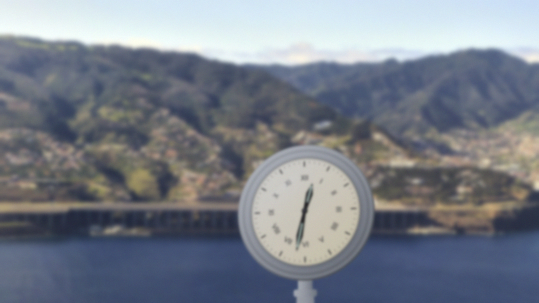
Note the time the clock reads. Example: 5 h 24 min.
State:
12 h 32 min
